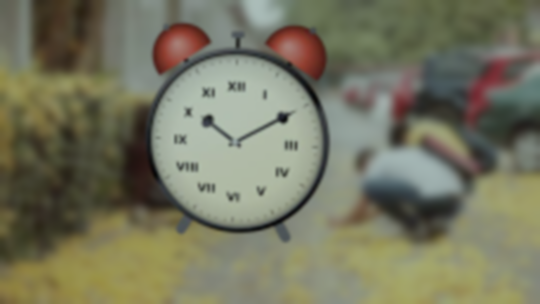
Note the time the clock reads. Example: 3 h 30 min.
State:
10 h 10 min
